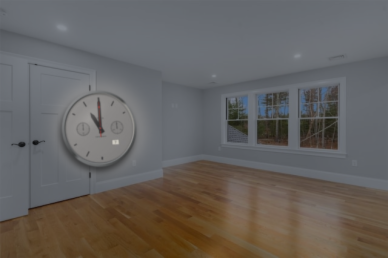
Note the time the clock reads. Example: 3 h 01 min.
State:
11 h 00 min
